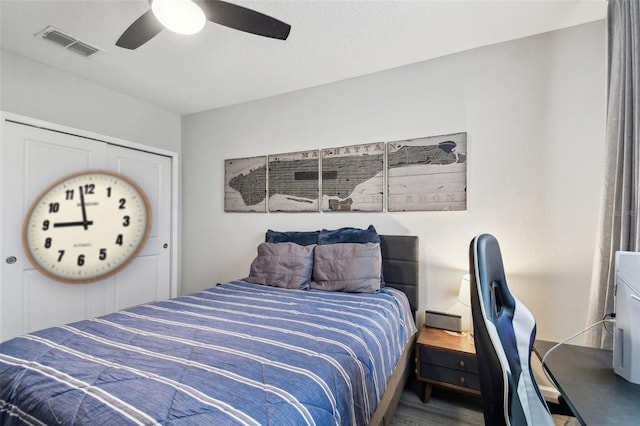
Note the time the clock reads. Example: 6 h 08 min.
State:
8 h 58 min
